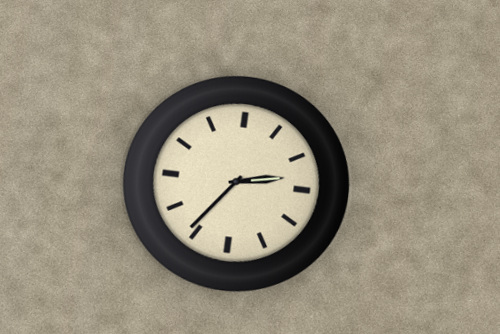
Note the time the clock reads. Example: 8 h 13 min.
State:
2 h 36 min
